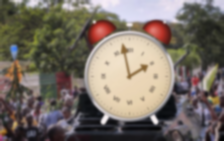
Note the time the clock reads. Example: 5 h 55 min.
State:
1 h 58 min
